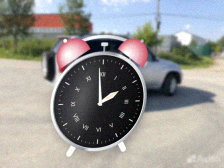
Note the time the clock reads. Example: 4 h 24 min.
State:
1 h 59 min
